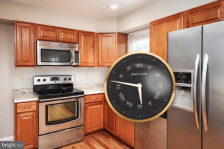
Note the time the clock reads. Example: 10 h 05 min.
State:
5 h 47 min
